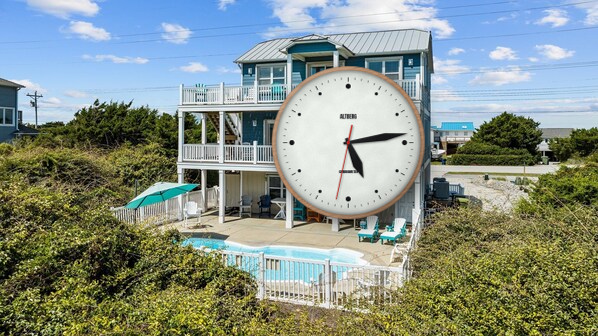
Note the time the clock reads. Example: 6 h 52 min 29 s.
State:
5 h 13 min 32 s
